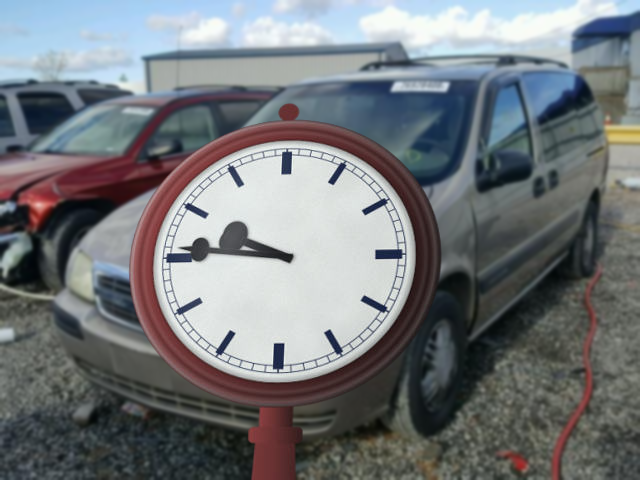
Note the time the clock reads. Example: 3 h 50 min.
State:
9 h 46 min
